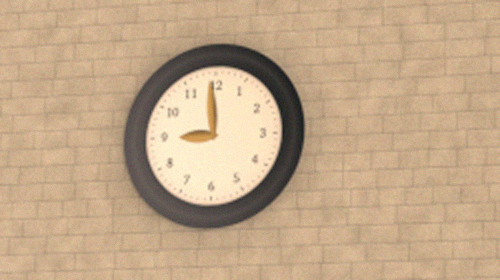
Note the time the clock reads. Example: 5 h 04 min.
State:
8 h 59 min
